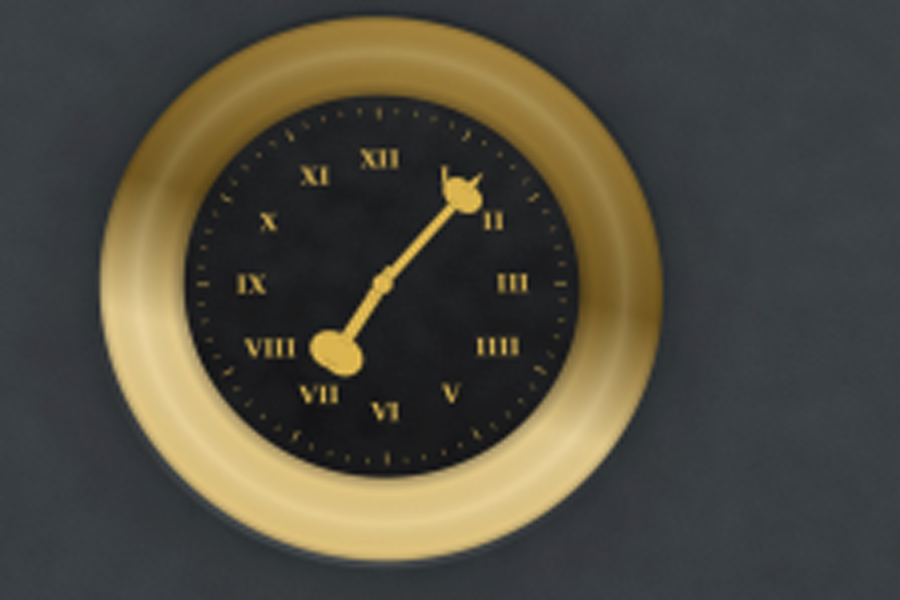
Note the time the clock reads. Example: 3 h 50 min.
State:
7 h 07 min
